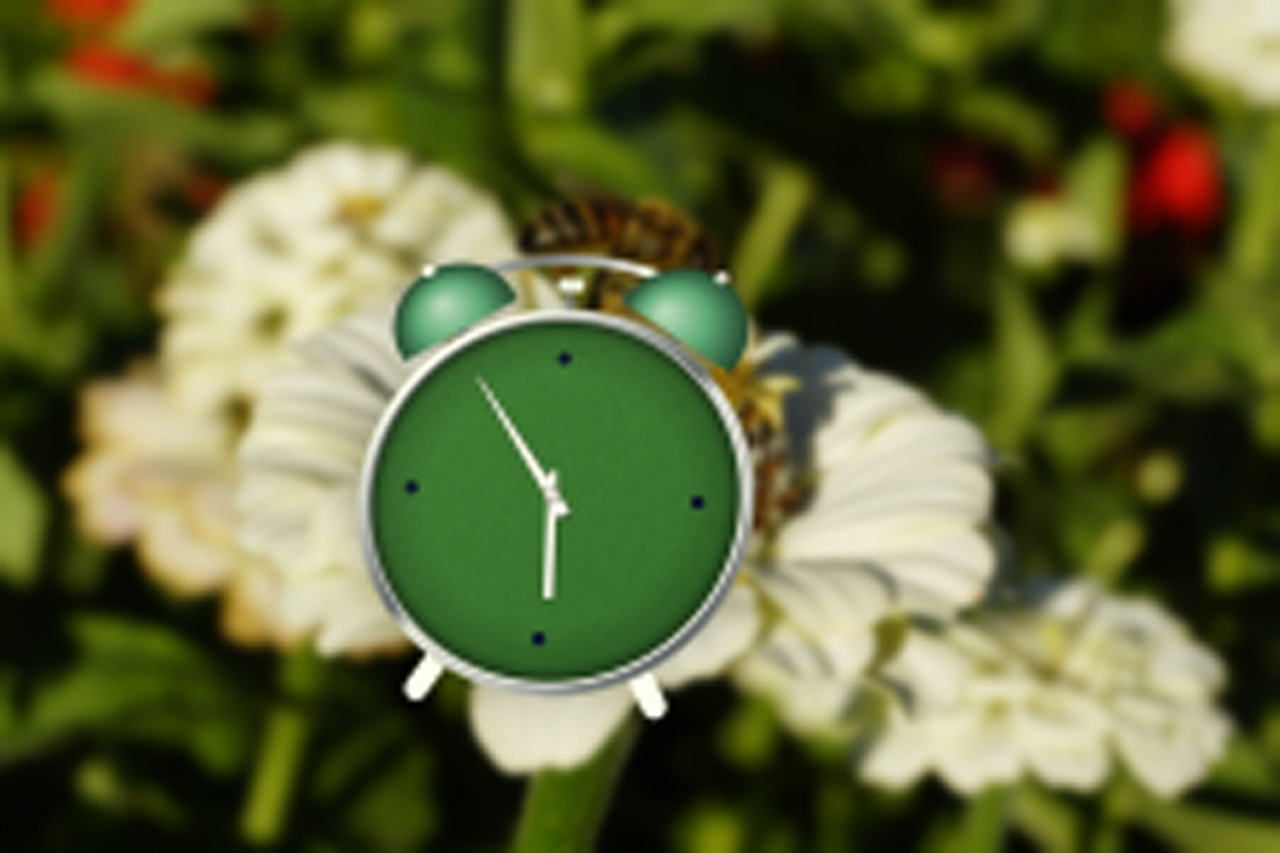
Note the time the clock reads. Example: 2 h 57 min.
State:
5 h 54 min
